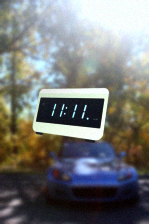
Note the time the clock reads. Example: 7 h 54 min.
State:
11 h 11 min
